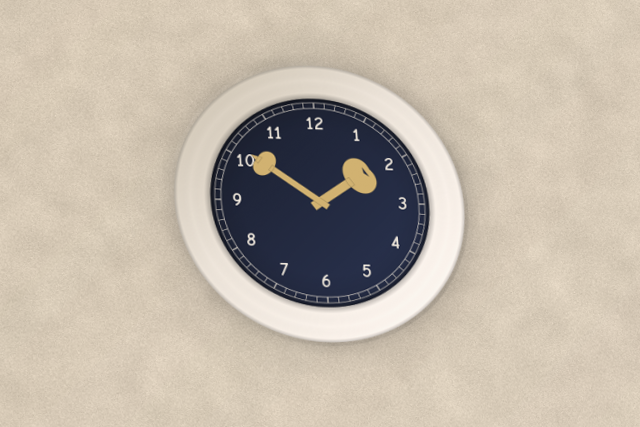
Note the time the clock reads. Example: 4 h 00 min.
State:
1 h 51 min
